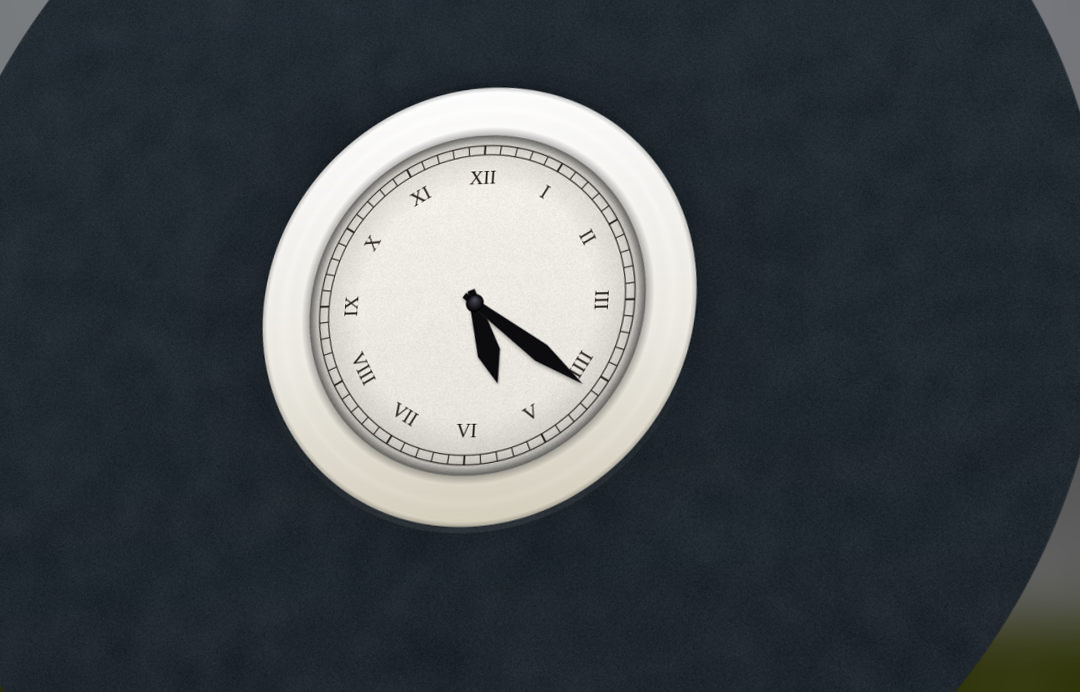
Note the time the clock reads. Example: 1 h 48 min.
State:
5 h 21 min
